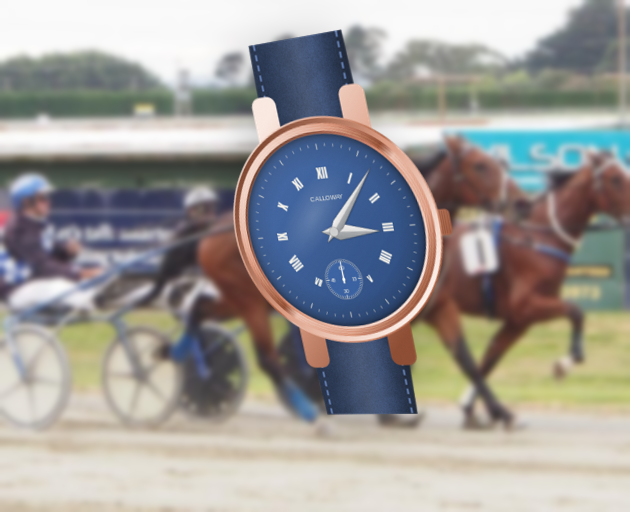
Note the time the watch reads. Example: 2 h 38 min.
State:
3 h 07 min
